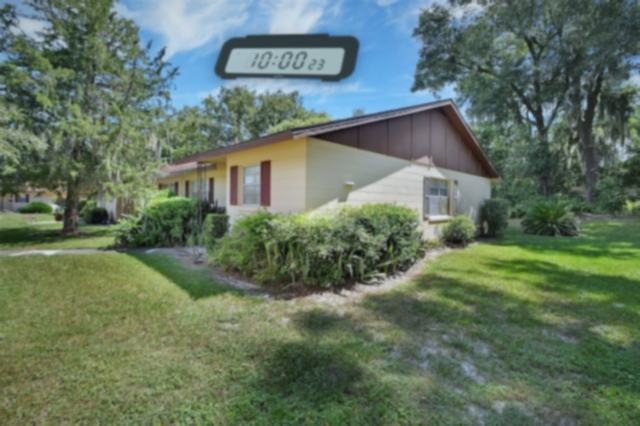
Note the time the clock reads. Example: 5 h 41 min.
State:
10 h 00 min
